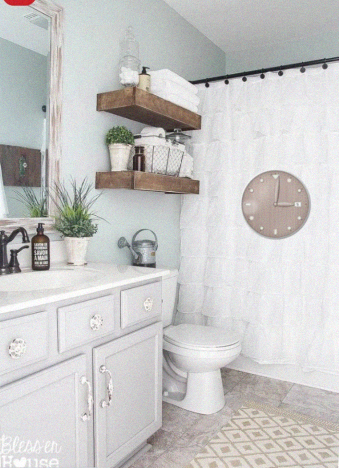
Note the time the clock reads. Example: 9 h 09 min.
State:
3 h 01 min
